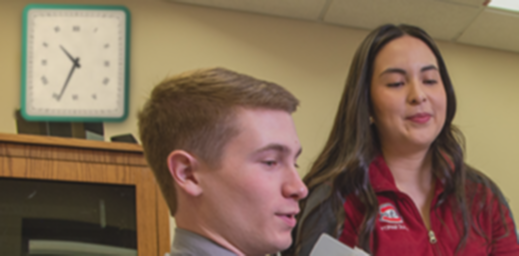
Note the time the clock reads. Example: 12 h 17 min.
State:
10 h 34 min
